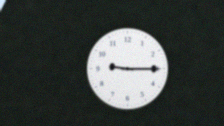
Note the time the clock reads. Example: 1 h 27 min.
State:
9 h 15 min
